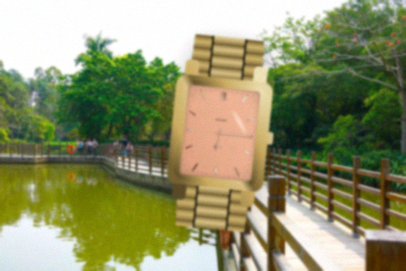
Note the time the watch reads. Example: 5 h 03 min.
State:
6 h 15 min
